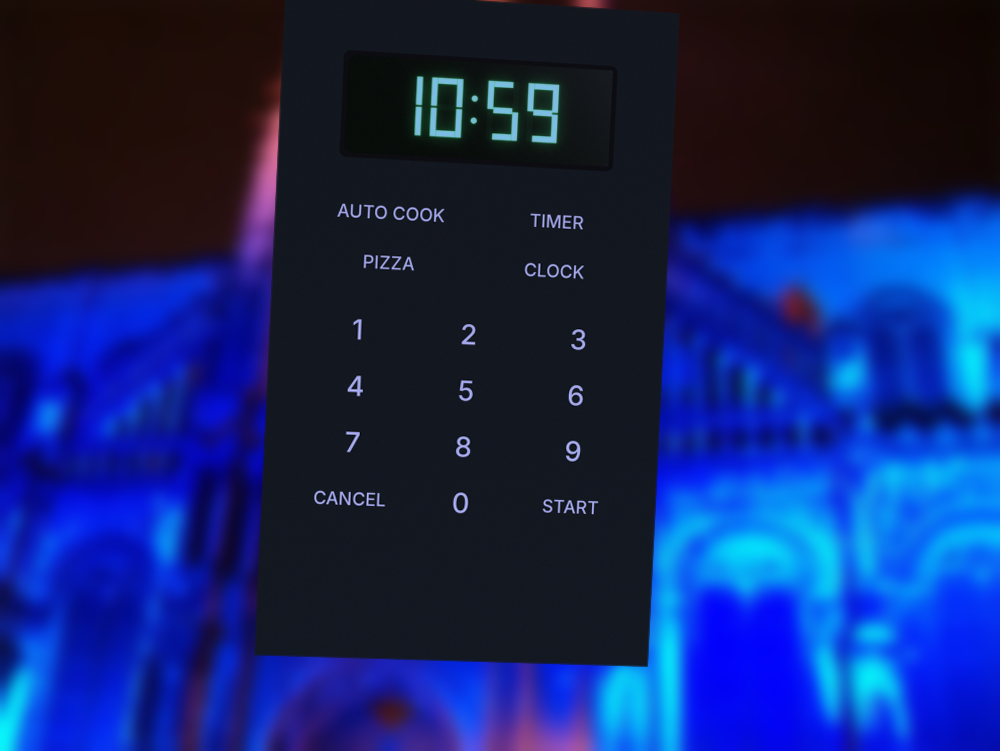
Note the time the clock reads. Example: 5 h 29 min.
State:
10 h 59 min
